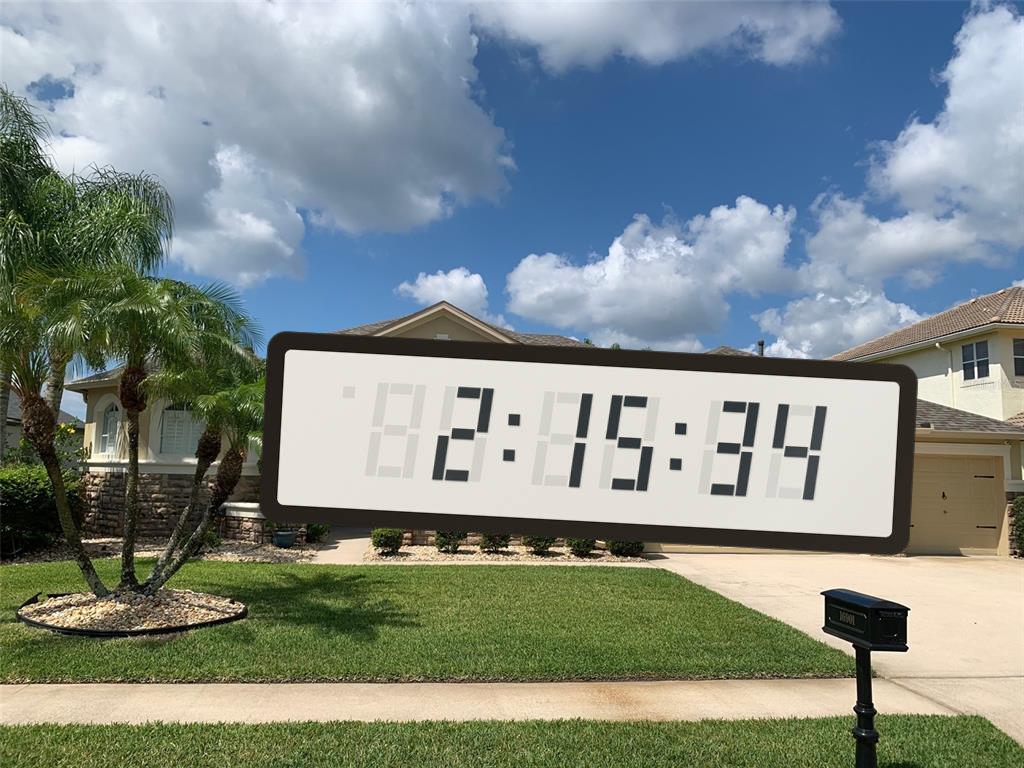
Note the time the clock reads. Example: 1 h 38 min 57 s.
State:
2 h 15 min 34 s
